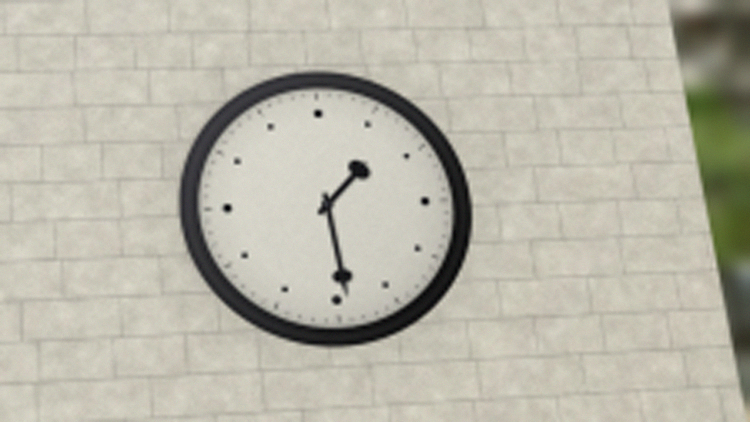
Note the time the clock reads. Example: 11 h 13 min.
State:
1 h 29 min
